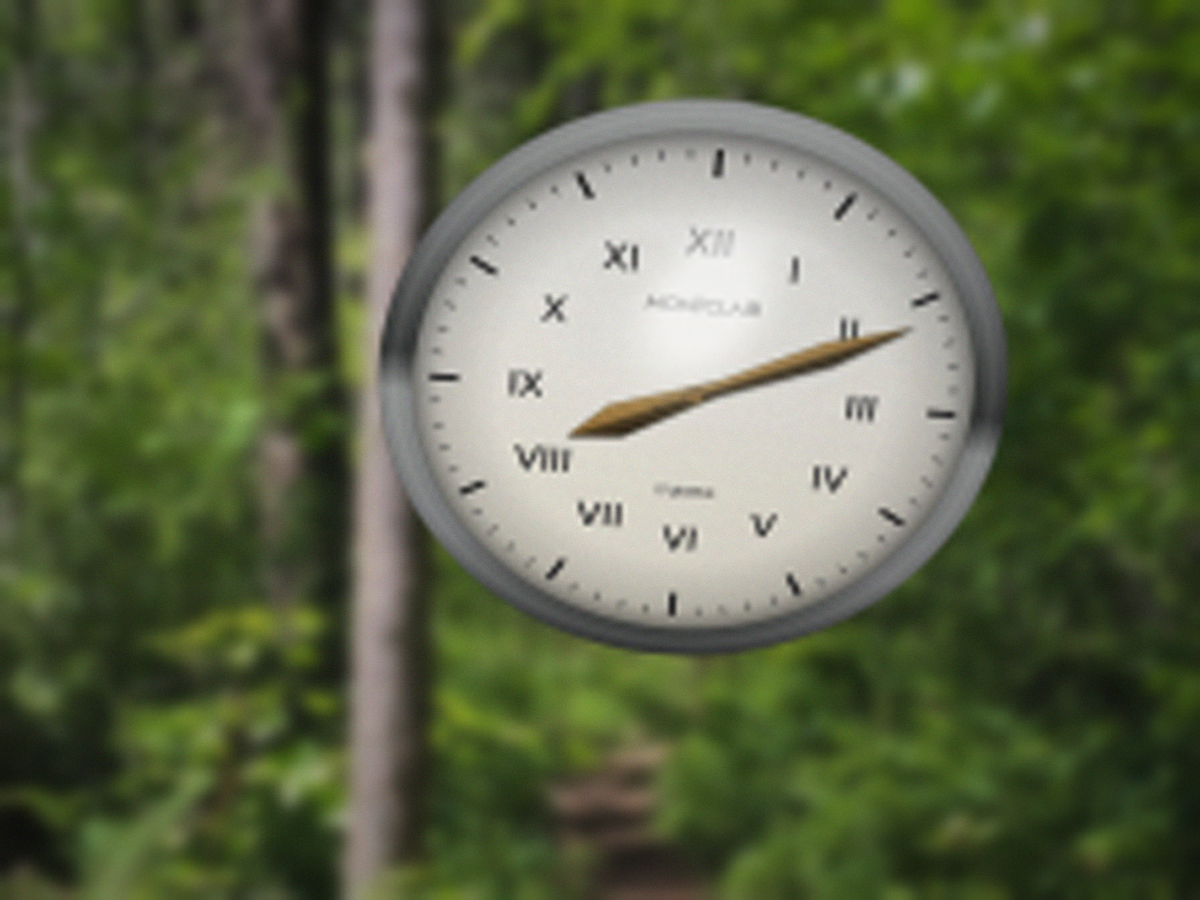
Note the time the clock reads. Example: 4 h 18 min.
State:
8 h 11 min
